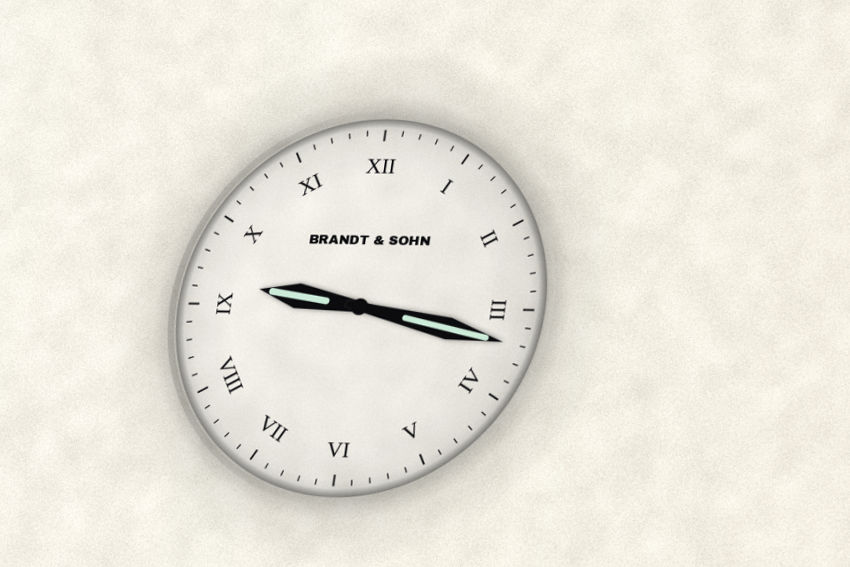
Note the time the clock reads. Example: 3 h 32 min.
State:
9 h 17 min
